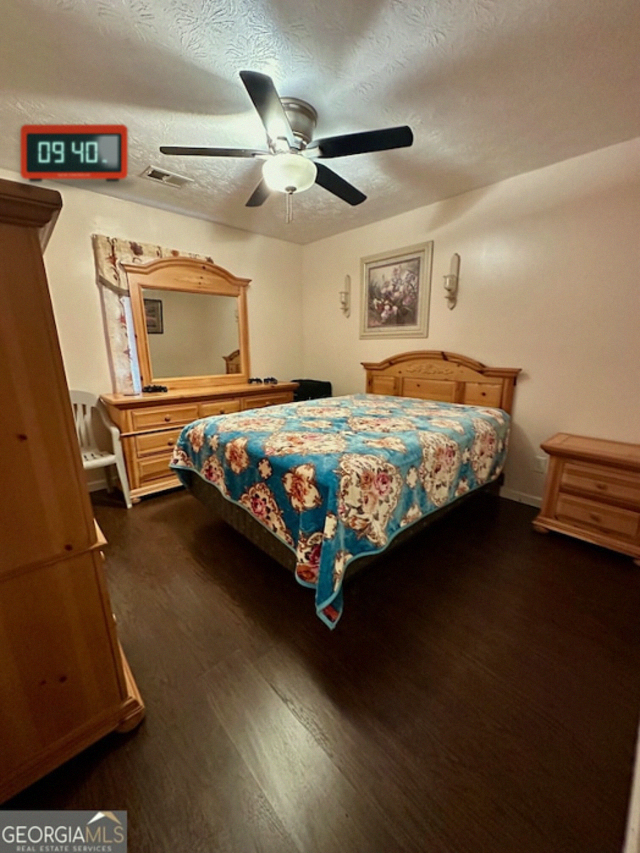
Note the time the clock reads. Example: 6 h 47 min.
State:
9 h 40 min
